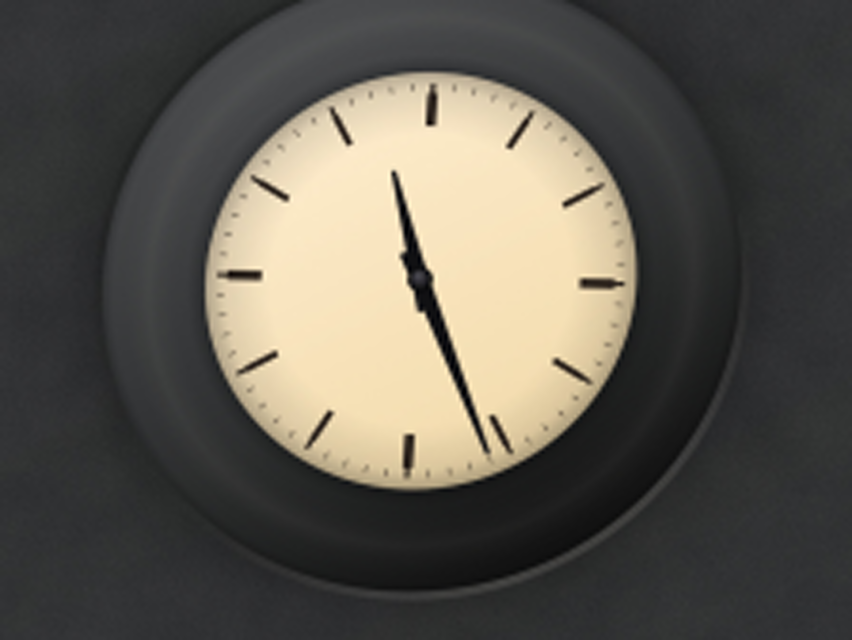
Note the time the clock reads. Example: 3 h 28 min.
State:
11 h 26 min
